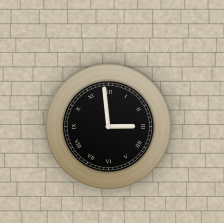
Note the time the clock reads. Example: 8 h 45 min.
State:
2 h 59 min
